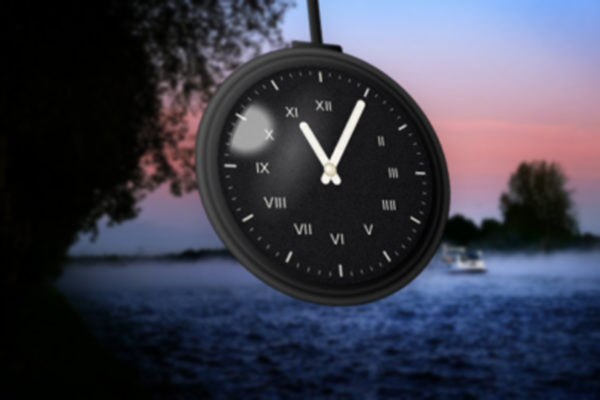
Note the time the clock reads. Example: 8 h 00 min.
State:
11 h 05 min
